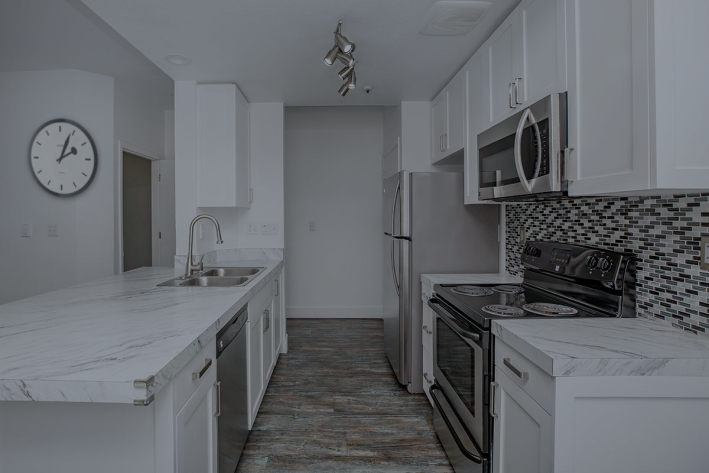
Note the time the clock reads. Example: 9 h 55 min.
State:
2 h 04 min
